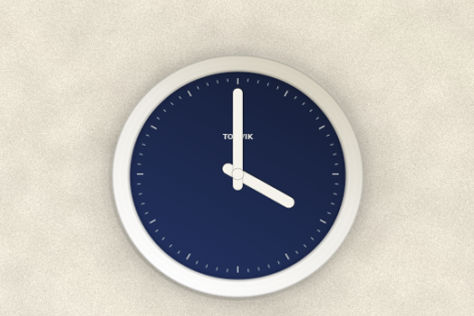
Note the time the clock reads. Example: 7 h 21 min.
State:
4 h 00 min
